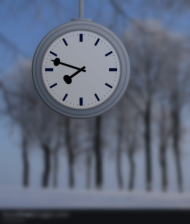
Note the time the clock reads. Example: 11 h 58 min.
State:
7 h 48 min
